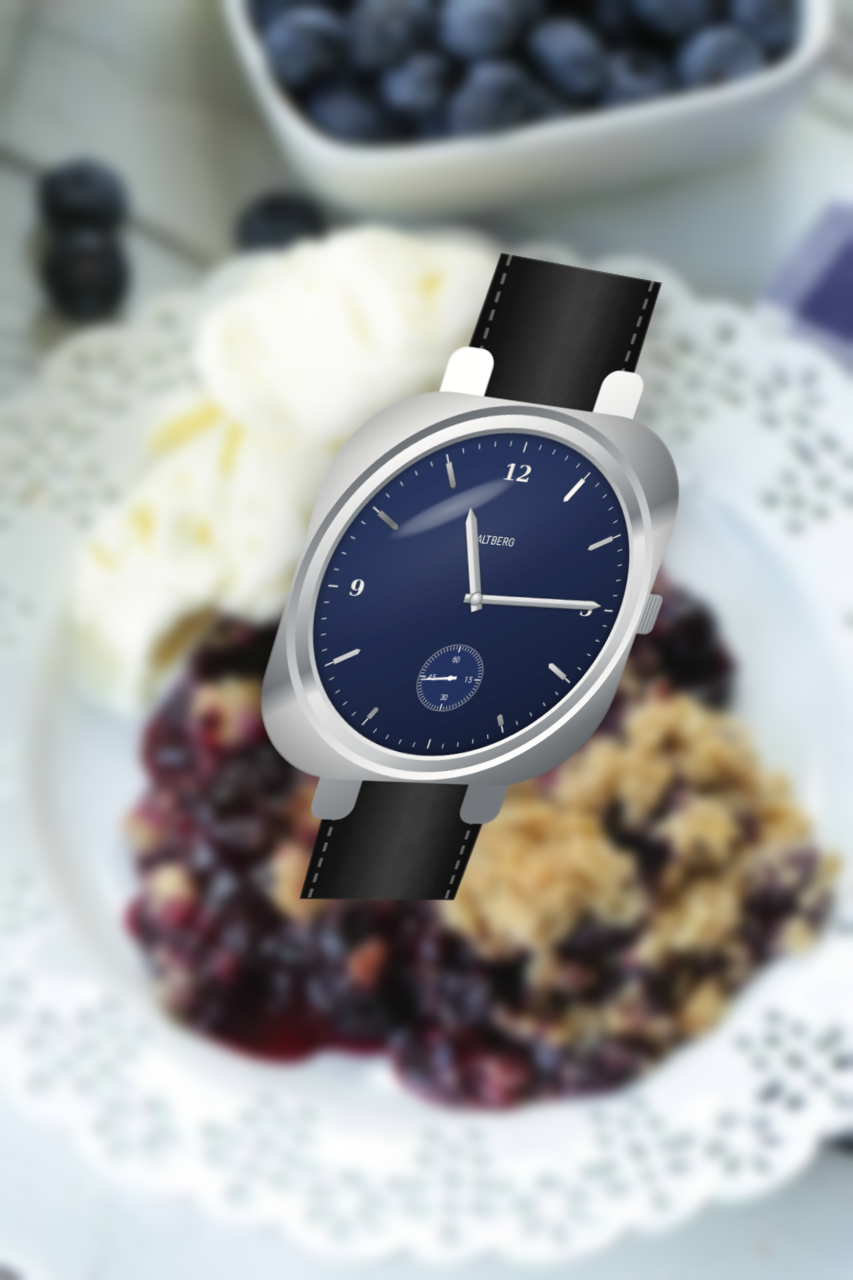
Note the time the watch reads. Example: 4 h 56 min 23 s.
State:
11 h 14 min 44 s
